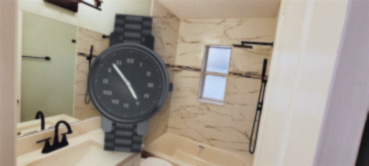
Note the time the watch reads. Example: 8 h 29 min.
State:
4 h 53 min
